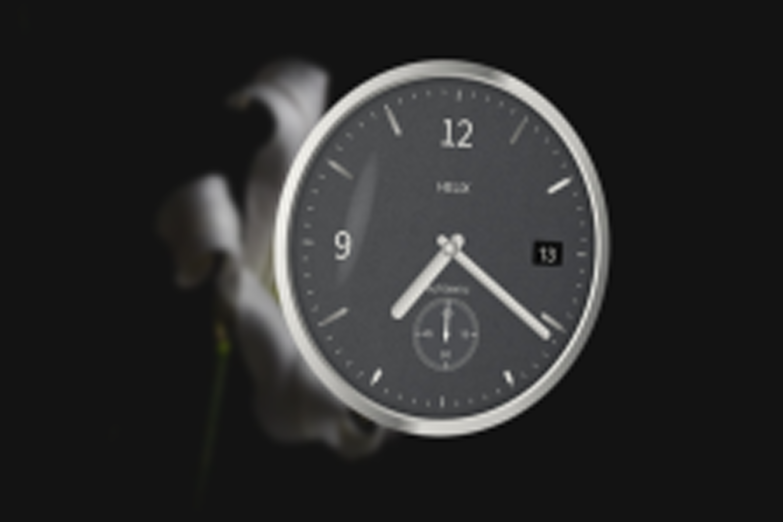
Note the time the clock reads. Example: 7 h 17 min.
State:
7 h 21 min
